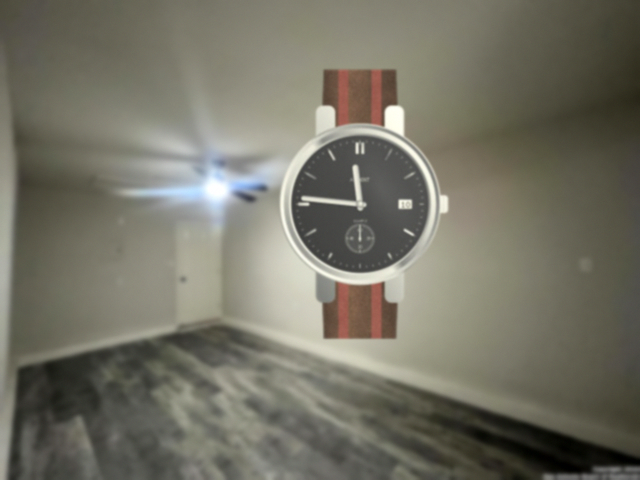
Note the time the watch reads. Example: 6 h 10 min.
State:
11 h 46 min
